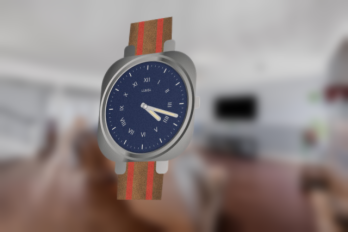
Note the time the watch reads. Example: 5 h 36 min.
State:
4 h 18 min
